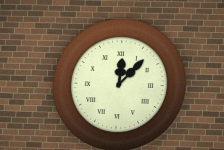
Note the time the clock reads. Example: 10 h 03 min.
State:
12 h 07 min
